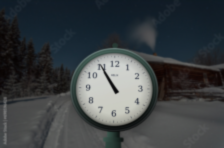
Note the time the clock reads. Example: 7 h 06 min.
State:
10 h 55 min
